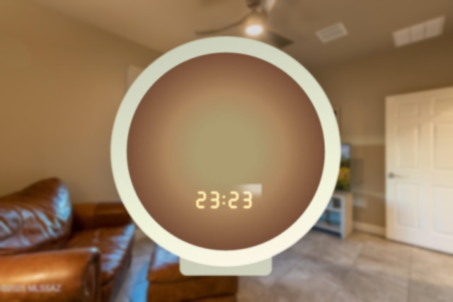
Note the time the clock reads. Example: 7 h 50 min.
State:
23 h 23 min
